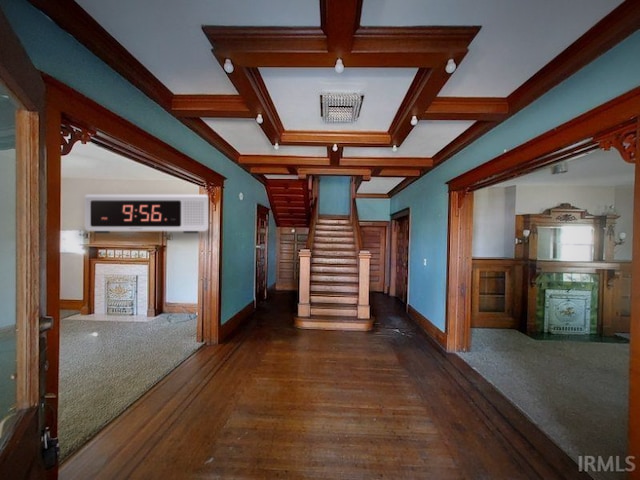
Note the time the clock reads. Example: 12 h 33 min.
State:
9 h 56 min
